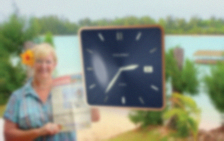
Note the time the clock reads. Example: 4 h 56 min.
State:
2 h 36 min
